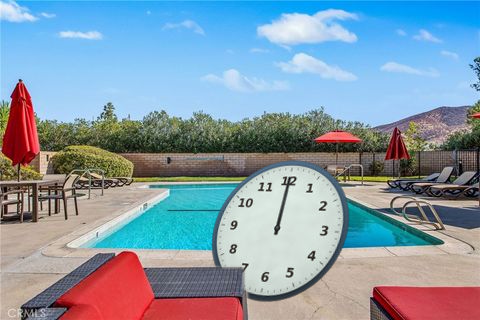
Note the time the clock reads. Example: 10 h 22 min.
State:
12 h 00 min
